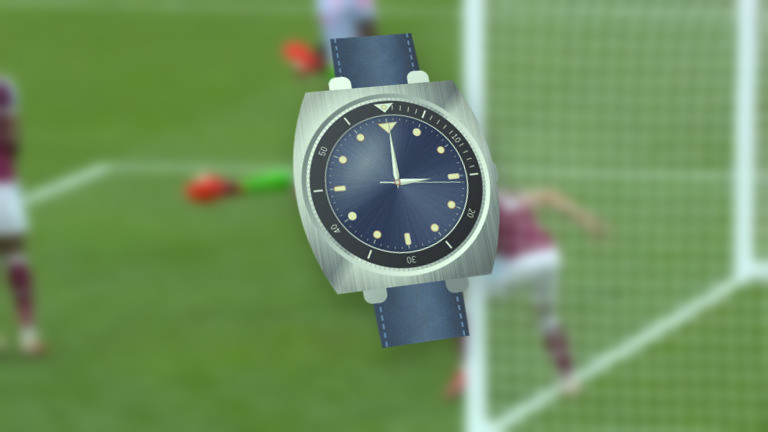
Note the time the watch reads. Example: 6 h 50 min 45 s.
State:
3 h 00 min 16 s
